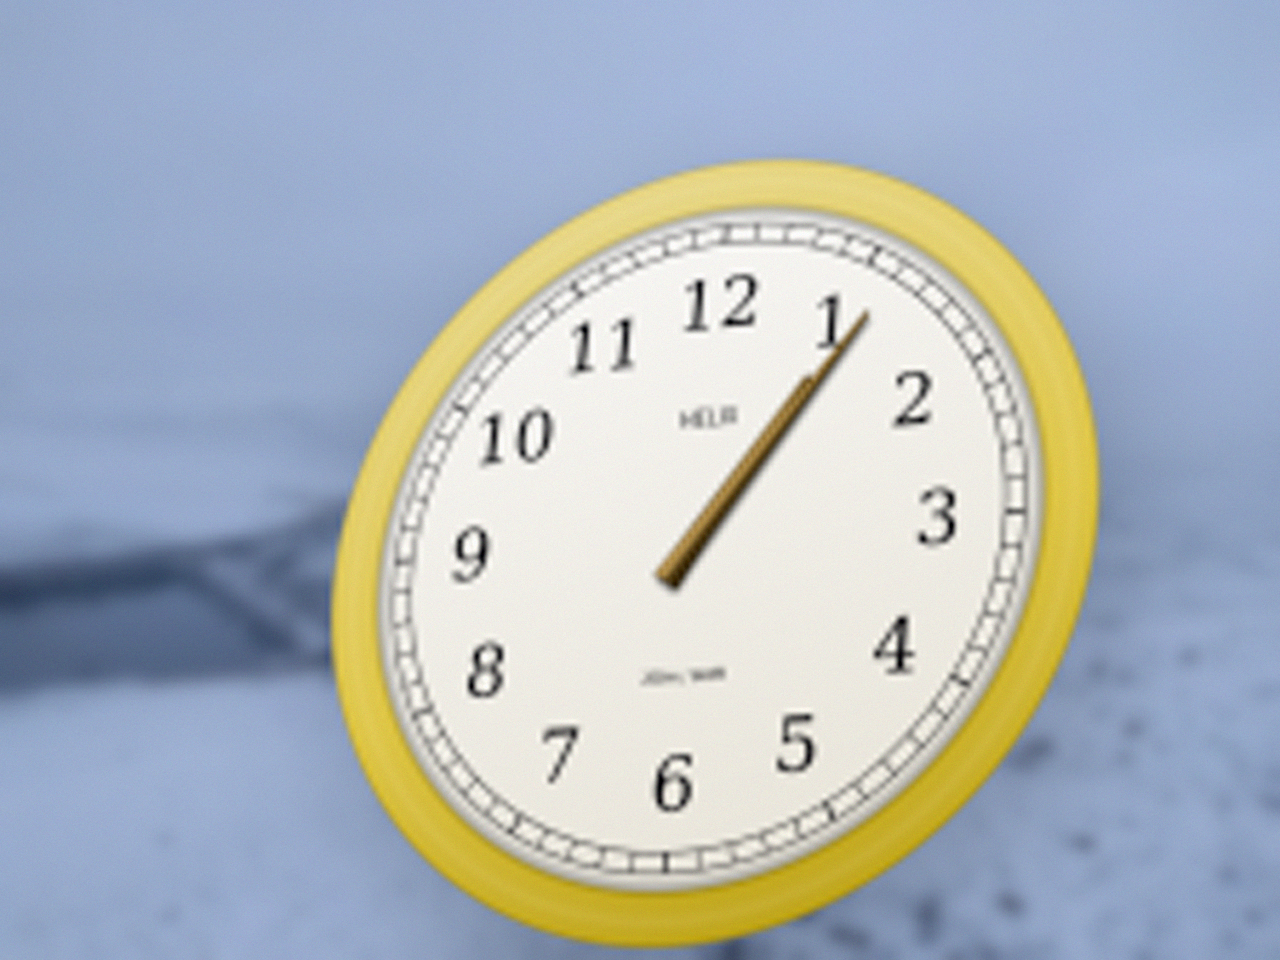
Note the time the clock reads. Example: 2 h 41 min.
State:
1 h 06 min
